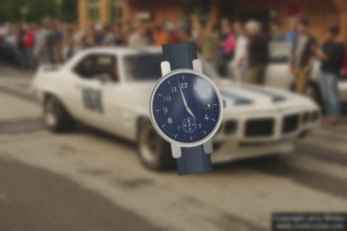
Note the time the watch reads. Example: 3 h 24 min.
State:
4 h 58 min
